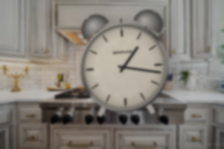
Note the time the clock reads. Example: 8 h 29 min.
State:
1 h 17 min
